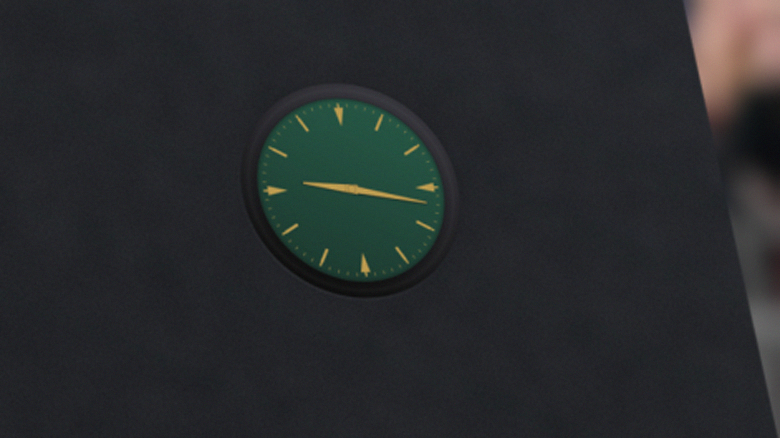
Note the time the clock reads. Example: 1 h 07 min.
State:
9 h 17 min
